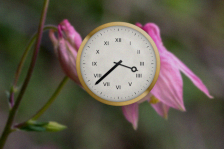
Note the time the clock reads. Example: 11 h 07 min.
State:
3 h 38 min
